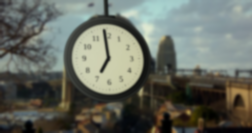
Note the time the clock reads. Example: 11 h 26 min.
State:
6 h 59 min
